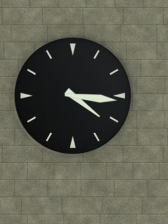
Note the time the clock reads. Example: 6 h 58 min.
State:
4 h 16 min
